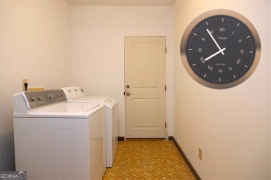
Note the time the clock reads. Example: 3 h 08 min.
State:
7 h 54 min
